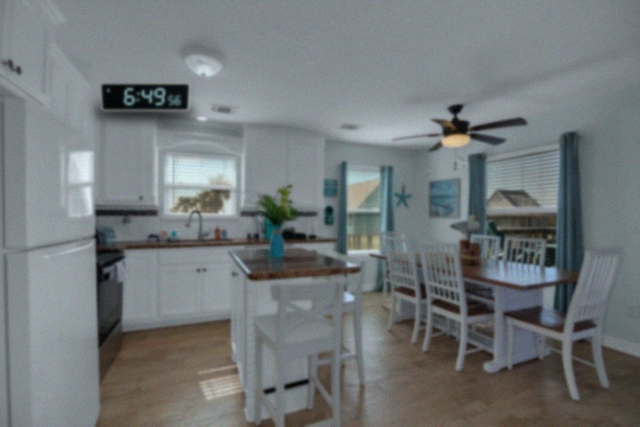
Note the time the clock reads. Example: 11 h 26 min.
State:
6 h 49 min
